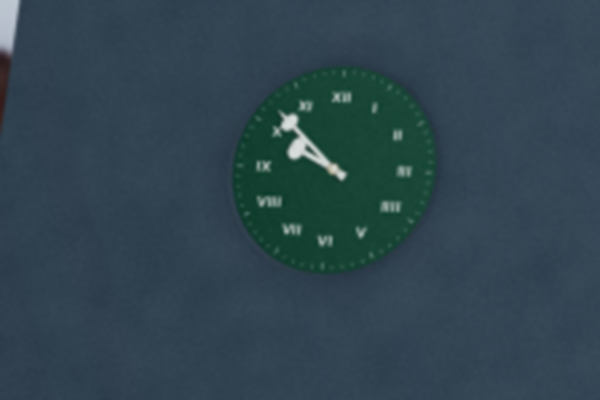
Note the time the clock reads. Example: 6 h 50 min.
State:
9 h 52 min
